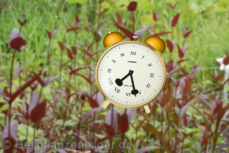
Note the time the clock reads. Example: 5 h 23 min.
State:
7 h 27 min
